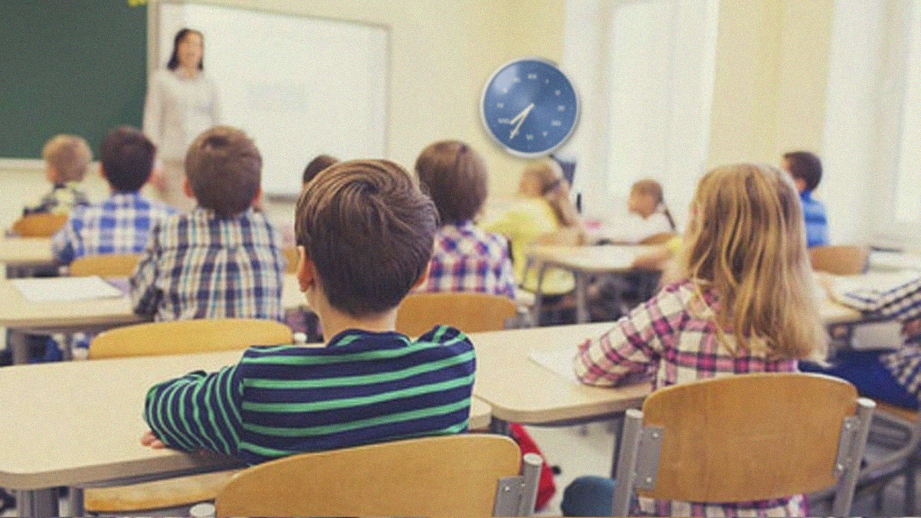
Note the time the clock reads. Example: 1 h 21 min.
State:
7 h 35 min
